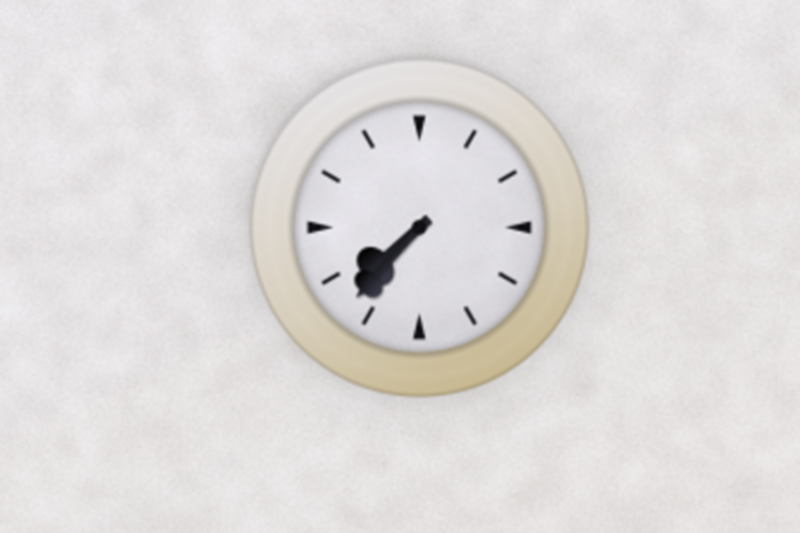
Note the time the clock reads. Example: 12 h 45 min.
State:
7 h 37 min
